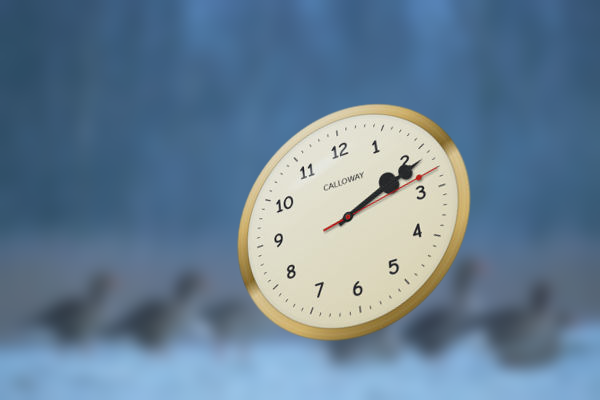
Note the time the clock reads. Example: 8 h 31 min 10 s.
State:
2 h 11 min 13 s
